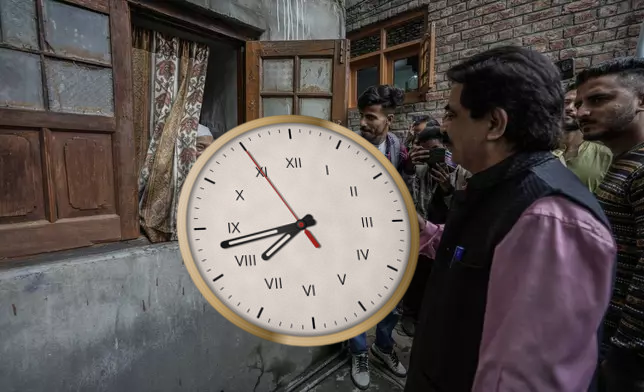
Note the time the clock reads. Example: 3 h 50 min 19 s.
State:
7 h 42 min 55 s
